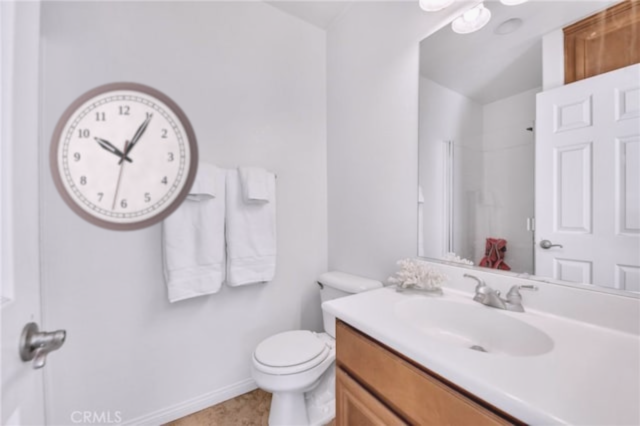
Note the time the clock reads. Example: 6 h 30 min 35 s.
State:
10 h 05 min 32 s
